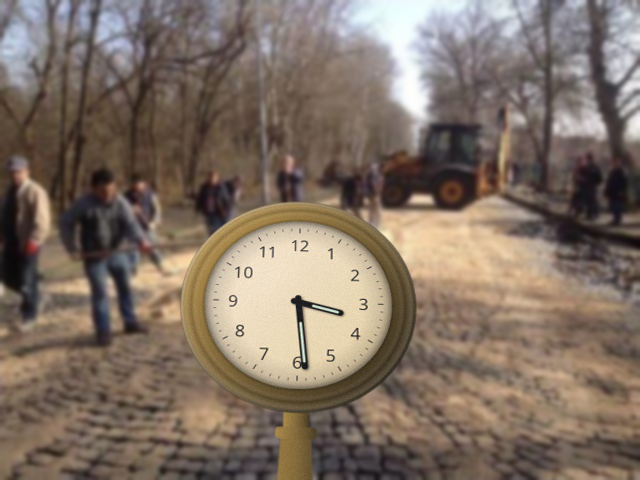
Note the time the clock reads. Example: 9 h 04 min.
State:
3 h 29 min
